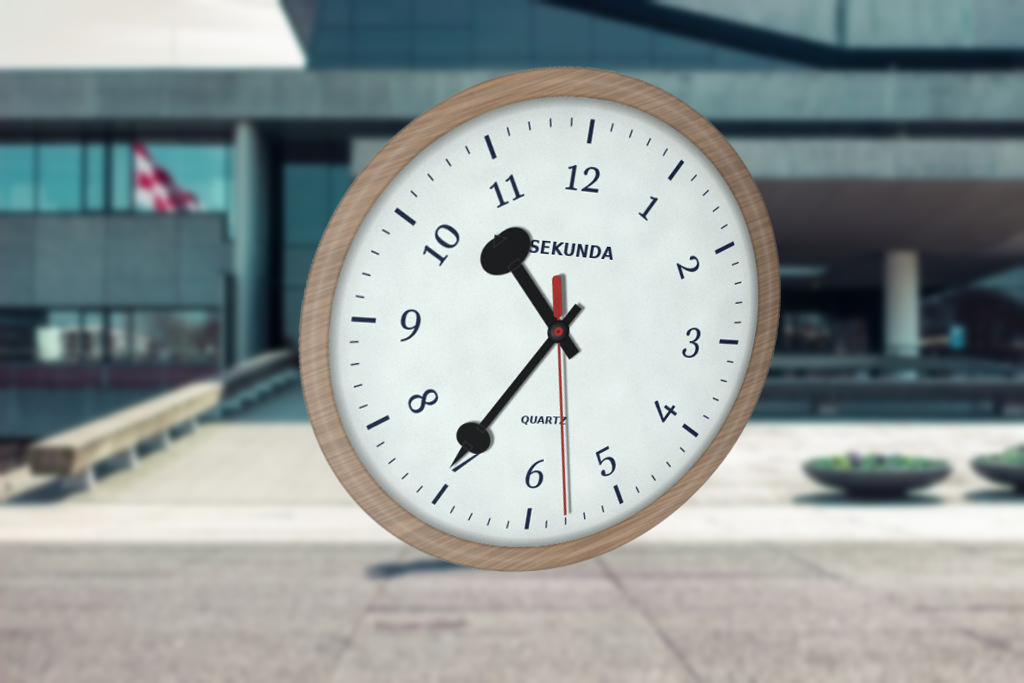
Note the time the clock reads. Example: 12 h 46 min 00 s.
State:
10 h 35 min 28 s
